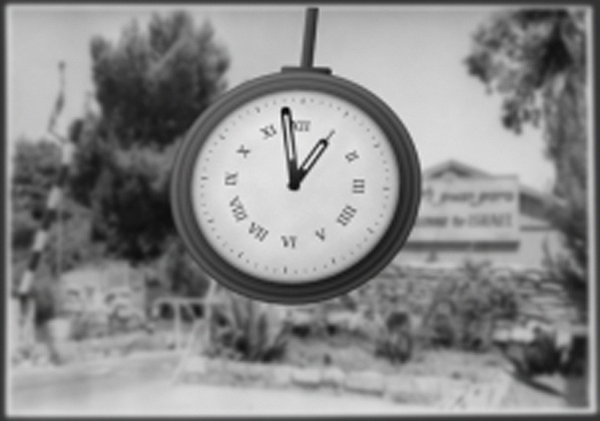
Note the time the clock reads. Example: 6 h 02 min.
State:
12 h 58 min
